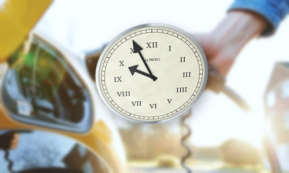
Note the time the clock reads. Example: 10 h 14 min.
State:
9 h 56 min
